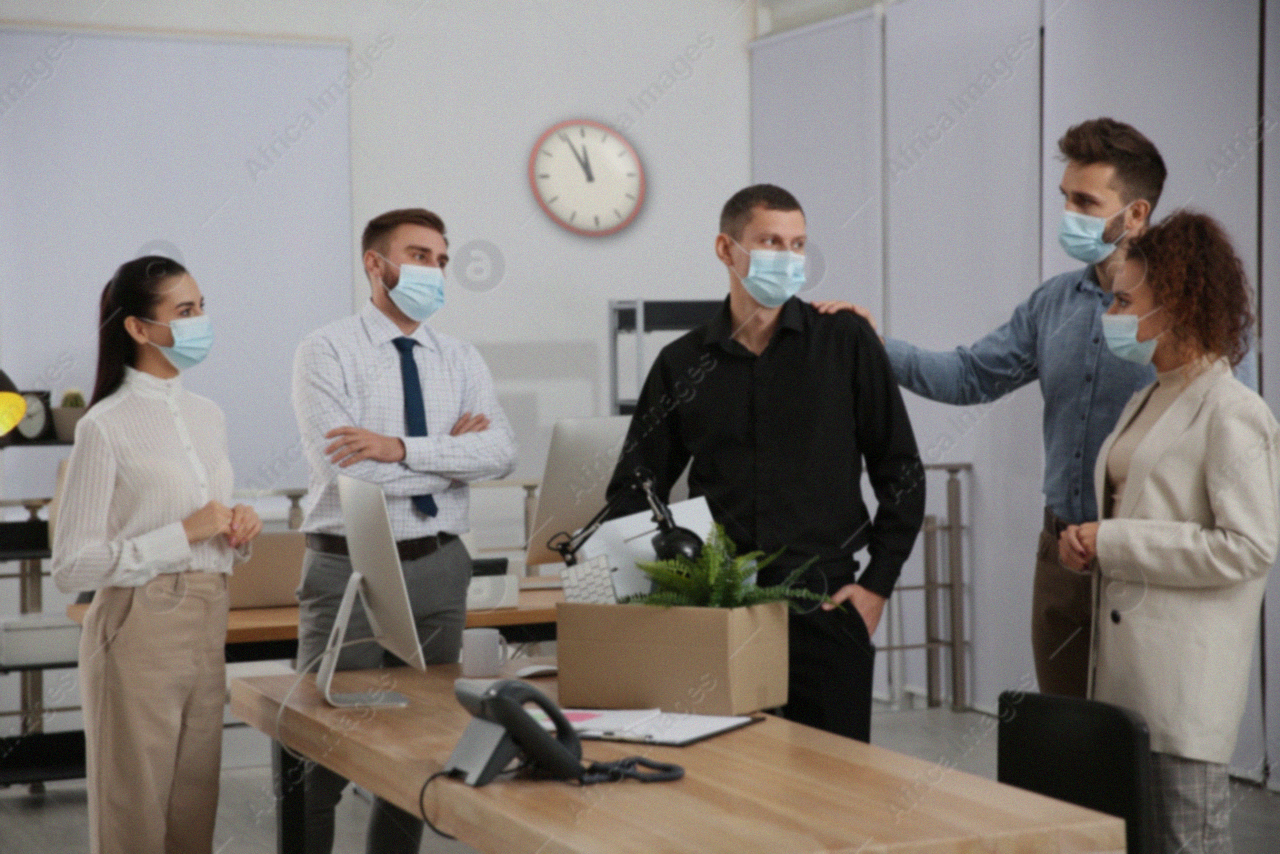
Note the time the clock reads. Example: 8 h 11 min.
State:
11 h 56 min
